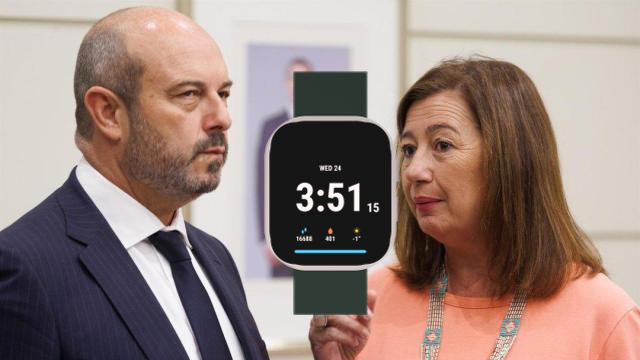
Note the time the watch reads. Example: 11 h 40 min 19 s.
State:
3 h 51 min 15 s
